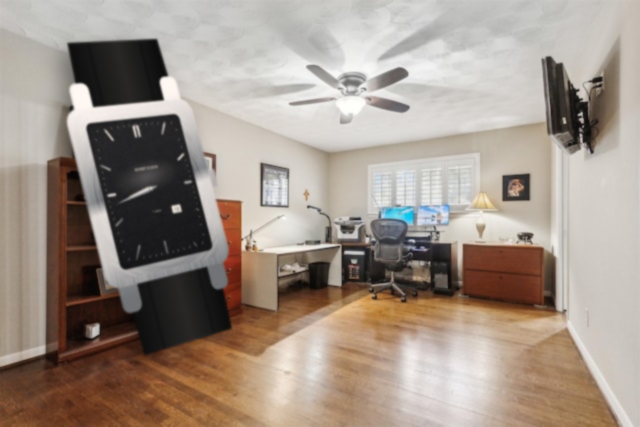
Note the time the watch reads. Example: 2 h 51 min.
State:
8 h 43 min
